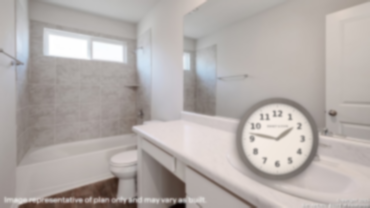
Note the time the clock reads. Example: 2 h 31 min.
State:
1 h 47 min
